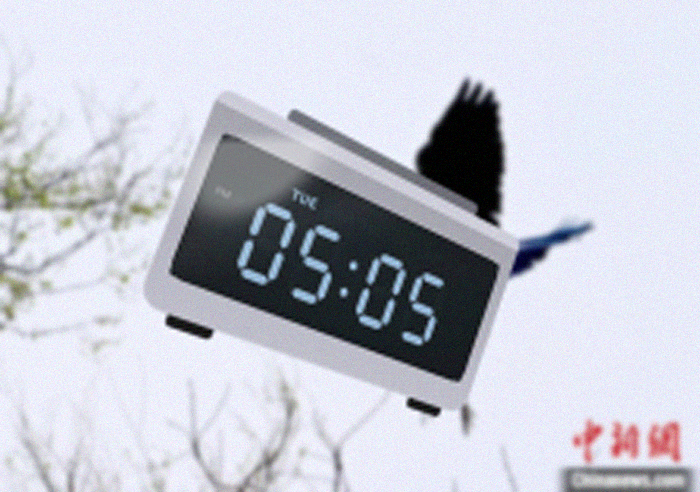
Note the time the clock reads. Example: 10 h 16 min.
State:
5 h 05 min
